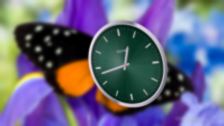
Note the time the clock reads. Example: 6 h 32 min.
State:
12 h 43 min
